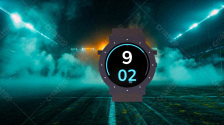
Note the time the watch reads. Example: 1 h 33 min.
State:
9 h 02 min
